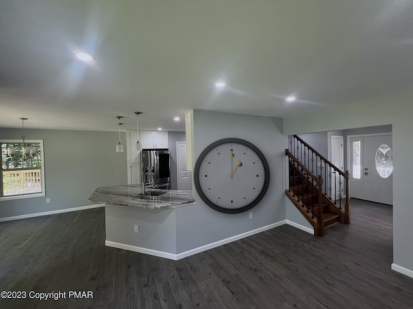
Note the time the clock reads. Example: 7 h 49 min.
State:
1 h 00 min
